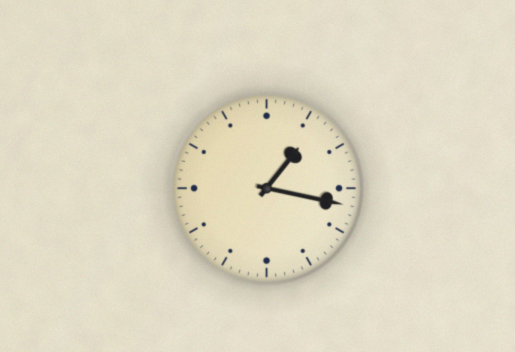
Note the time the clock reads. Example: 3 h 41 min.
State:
1 h 17 min
